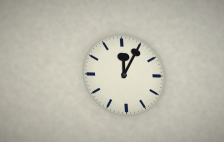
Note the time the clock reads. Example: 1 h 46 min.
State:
12 h 05 min
